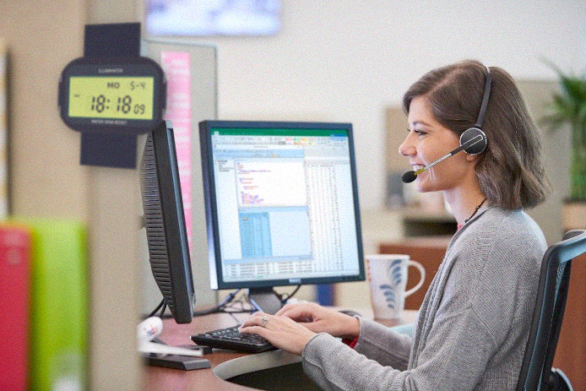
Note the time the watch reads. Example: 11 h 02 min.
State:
18 h 18 min
